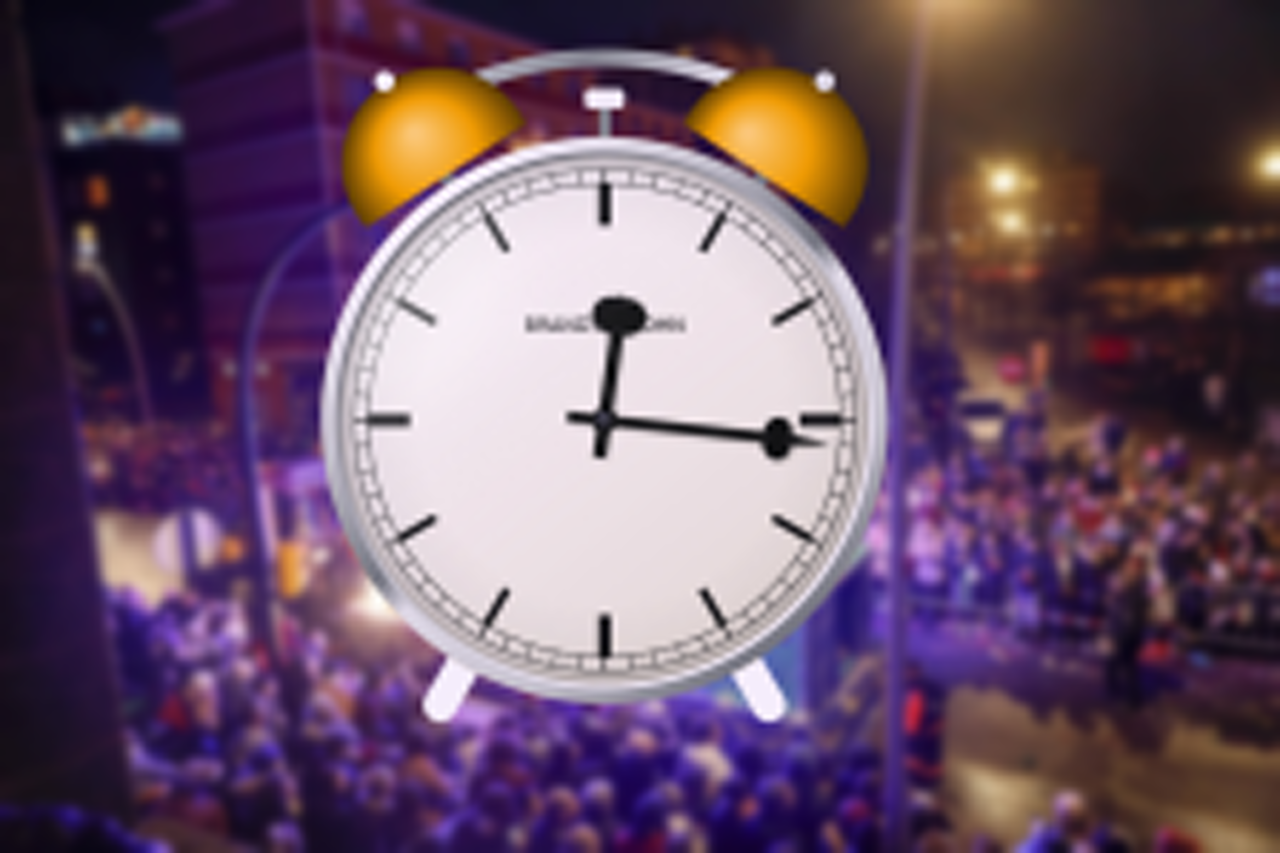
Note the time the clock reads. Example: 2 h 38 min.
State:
12 h 16 min
